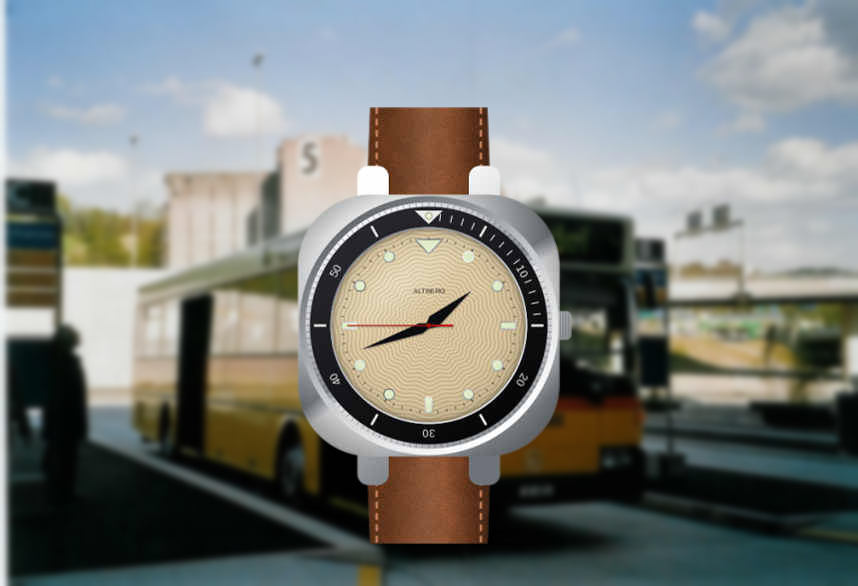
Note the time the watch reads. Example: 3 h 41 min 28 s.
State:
1 h 41 min 45 s
